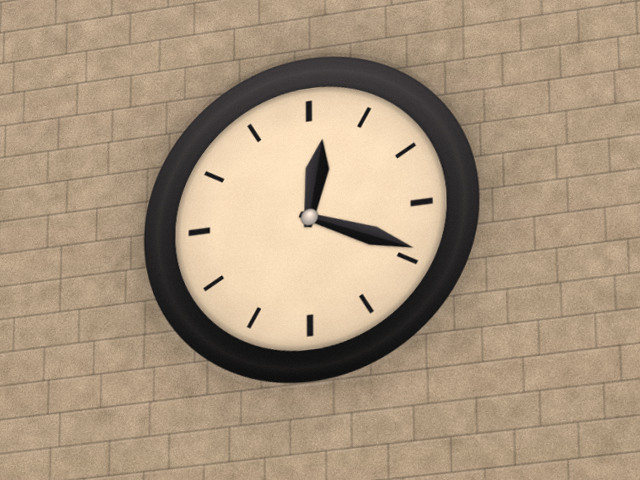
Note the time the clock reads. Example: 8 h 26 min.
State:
12 h 19 min
